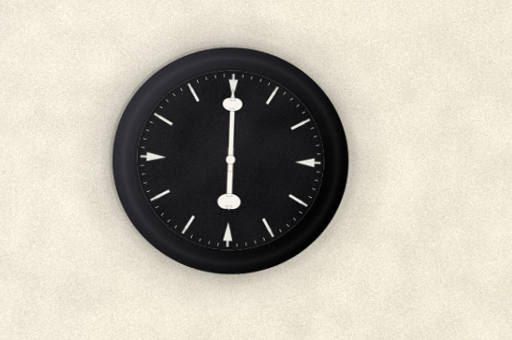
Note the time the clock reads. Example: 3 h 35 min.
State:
6 h 00 min
